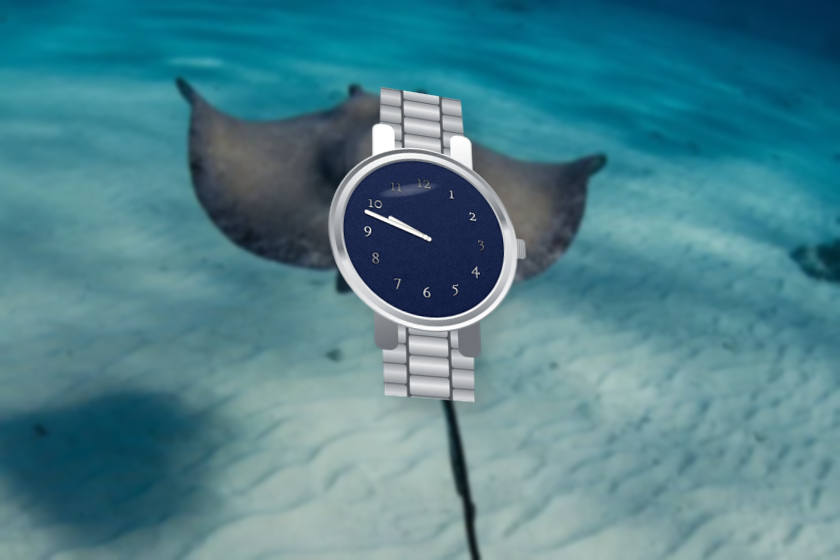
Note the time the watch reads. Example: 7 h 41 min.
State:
9 h 48 min
